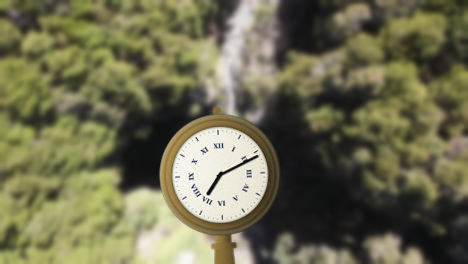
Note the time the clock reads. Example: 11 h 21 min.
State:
7 h 11 min
